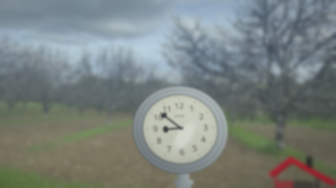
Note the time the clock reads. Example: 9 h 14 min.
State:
8 h 52 min
